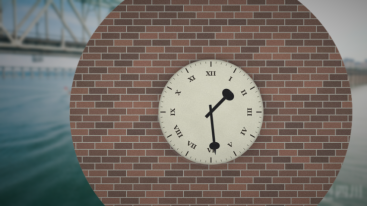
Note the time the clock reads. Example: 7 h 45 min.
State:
1 h 29 min
